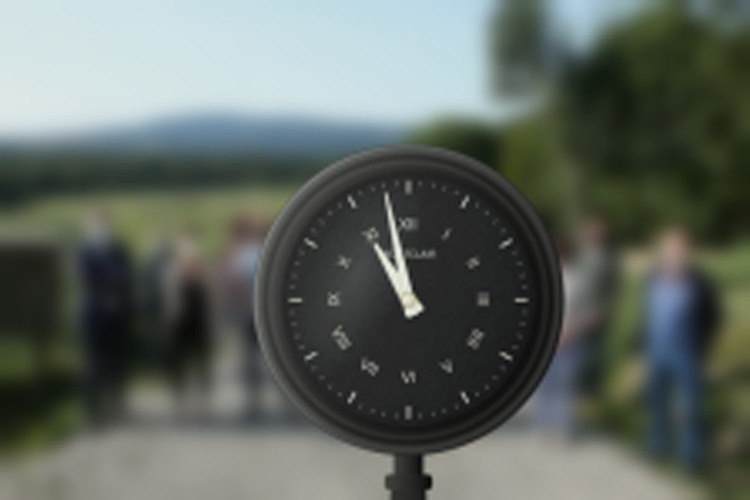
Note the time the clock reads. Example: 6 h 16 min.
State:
10 h 58 min
